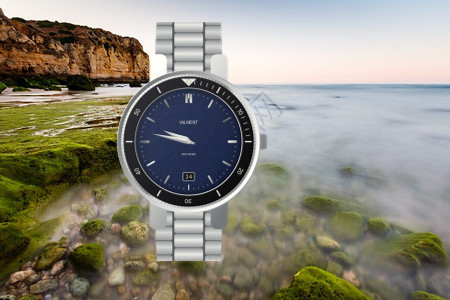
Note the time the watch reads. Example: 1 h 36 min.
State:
9 h 47 min
